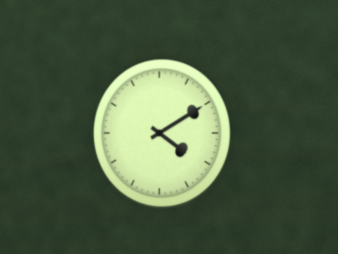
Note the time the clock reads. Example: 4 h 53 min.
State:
4 h 10 min
